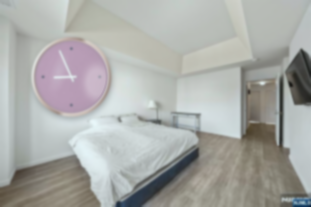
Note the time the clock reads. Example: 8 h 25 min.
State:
8 h 56 min
